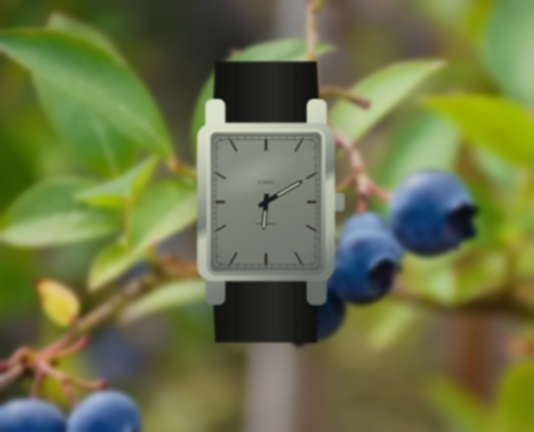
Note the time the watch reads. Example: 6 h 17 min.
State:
6 h 10 min
